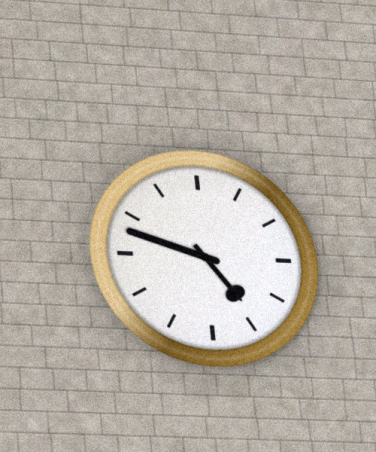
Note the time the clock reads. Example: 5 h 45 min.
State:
4 h 48 min
